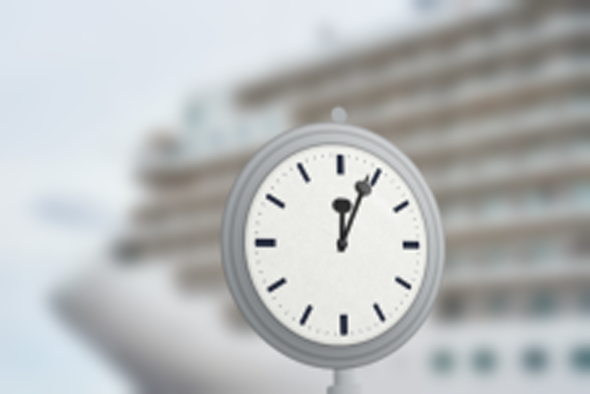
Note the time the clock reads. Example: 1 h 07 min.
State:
12 h 04 min
